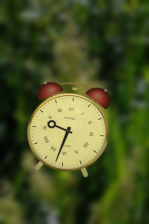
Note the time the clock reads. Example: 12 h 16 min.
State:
9 h 32 min
